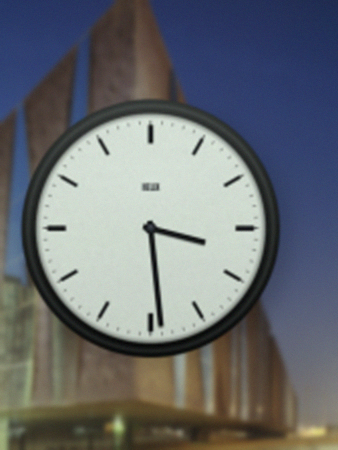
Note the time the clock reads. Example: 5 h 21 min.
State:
3 h 29 min
